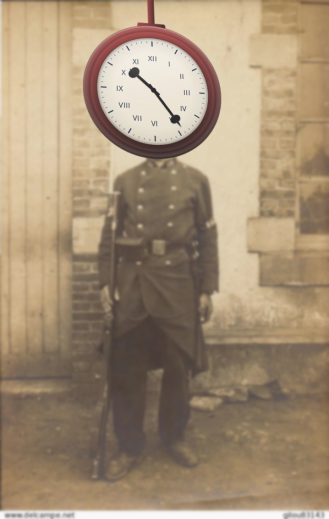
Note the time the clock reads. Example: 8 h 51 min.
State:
10 h 24 min
